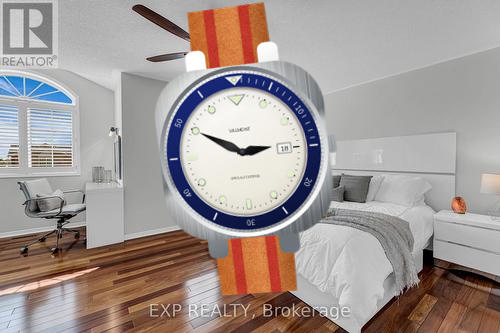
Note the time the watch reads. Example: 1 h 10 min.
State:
2 h 50 min
